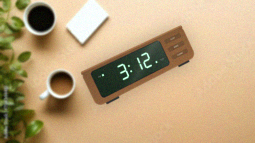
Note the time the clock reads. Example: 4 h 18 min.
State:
3 h 12 min
